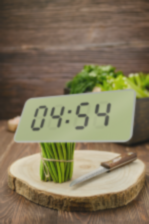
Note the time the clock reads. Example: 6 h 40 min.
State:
4 h 54 min
